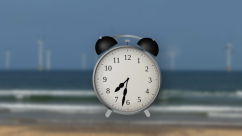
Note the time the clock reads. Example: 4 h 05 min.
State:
7 h 32 min
